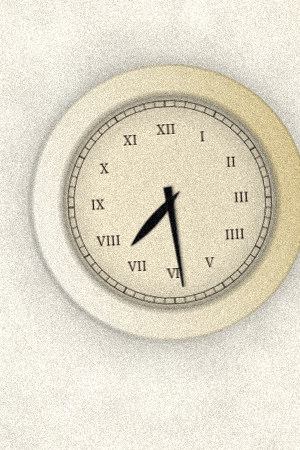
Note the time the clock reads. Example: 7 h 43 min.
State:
7 h 29 min
